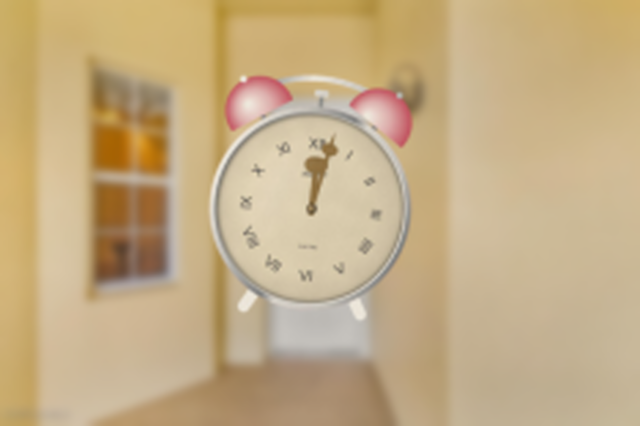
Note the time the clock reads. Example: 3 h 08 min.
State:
12 h 02 min
